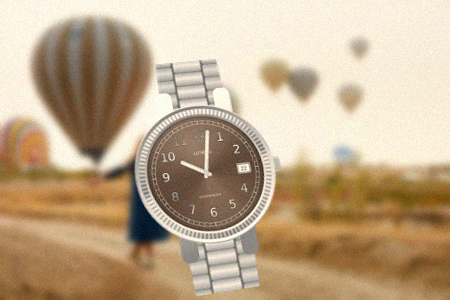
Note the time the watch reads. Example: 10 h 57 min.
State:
10 h 02 min
